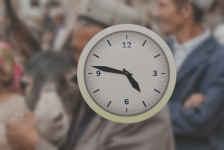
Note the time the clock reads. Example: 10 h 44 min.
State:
4 h 47 min
